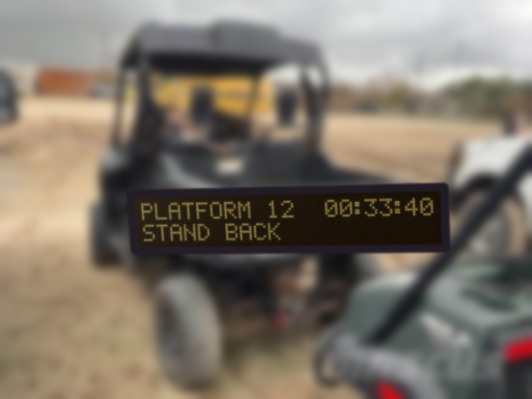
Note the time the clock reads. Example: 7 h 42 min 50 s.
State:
0 h 33 min 40 s
